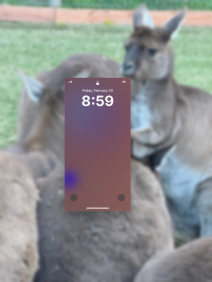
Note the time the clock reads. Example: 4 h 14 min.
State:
8 h 59 min
